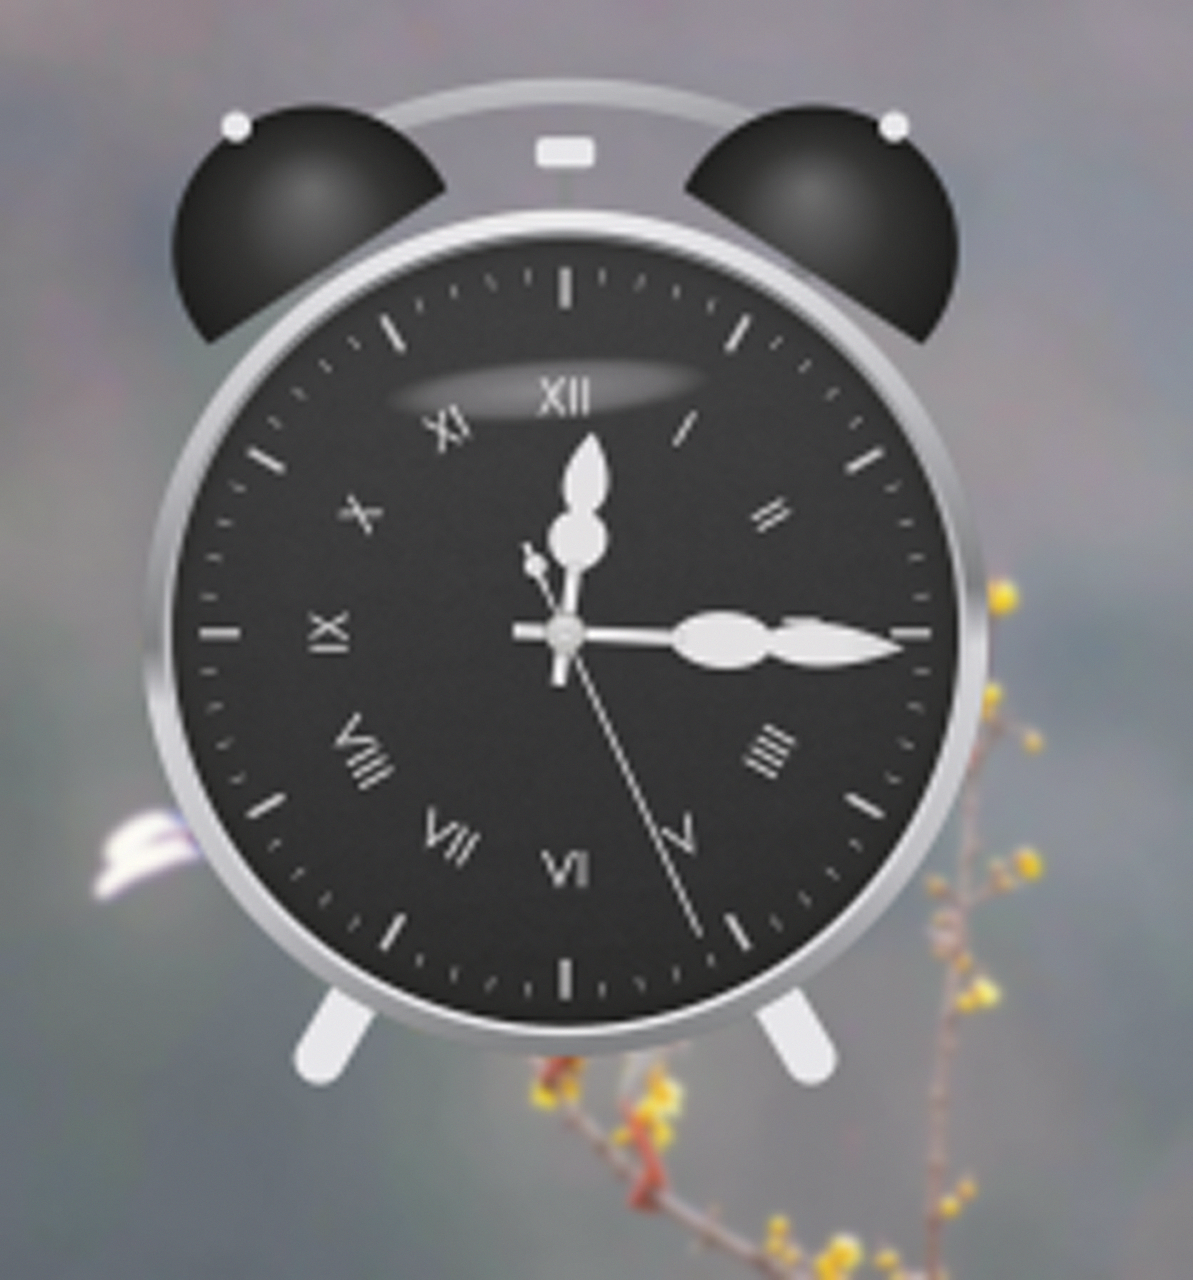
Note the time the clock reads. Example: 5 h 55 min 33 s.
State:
12 h 15 min 26 s
